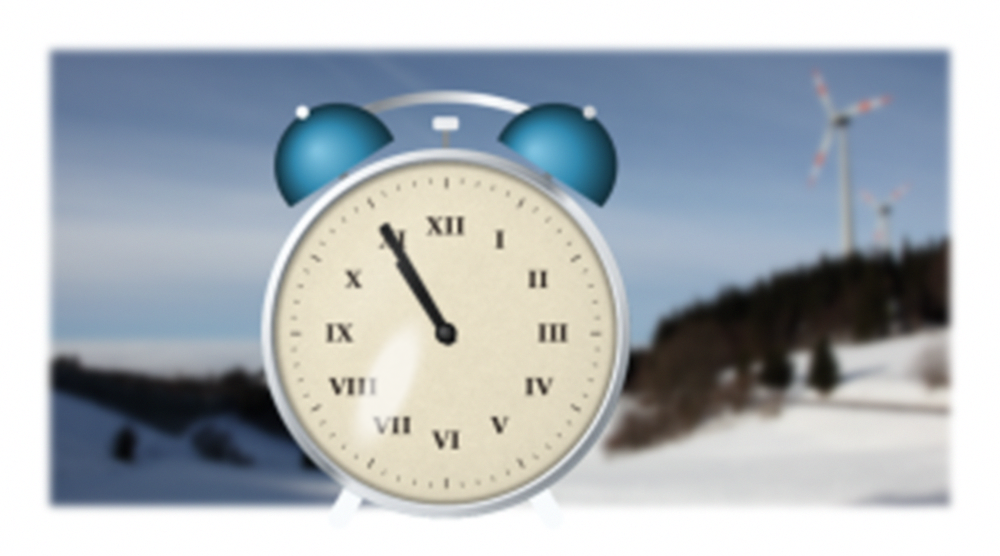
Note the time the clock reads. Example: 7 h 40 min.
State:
10 h 55 min
